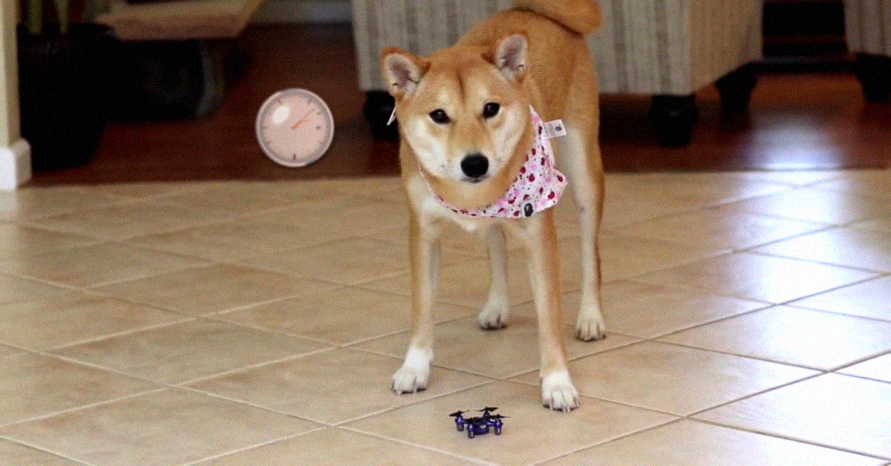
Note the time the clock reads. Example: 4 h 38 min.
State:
2 h 08 min
